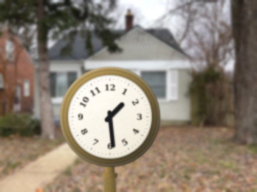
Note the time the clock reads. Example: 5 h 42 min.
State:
1 h 29 min
